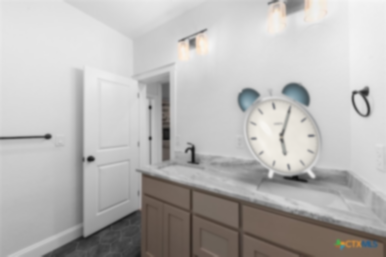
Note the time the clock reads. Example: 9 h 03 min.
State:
6 h 05 min
